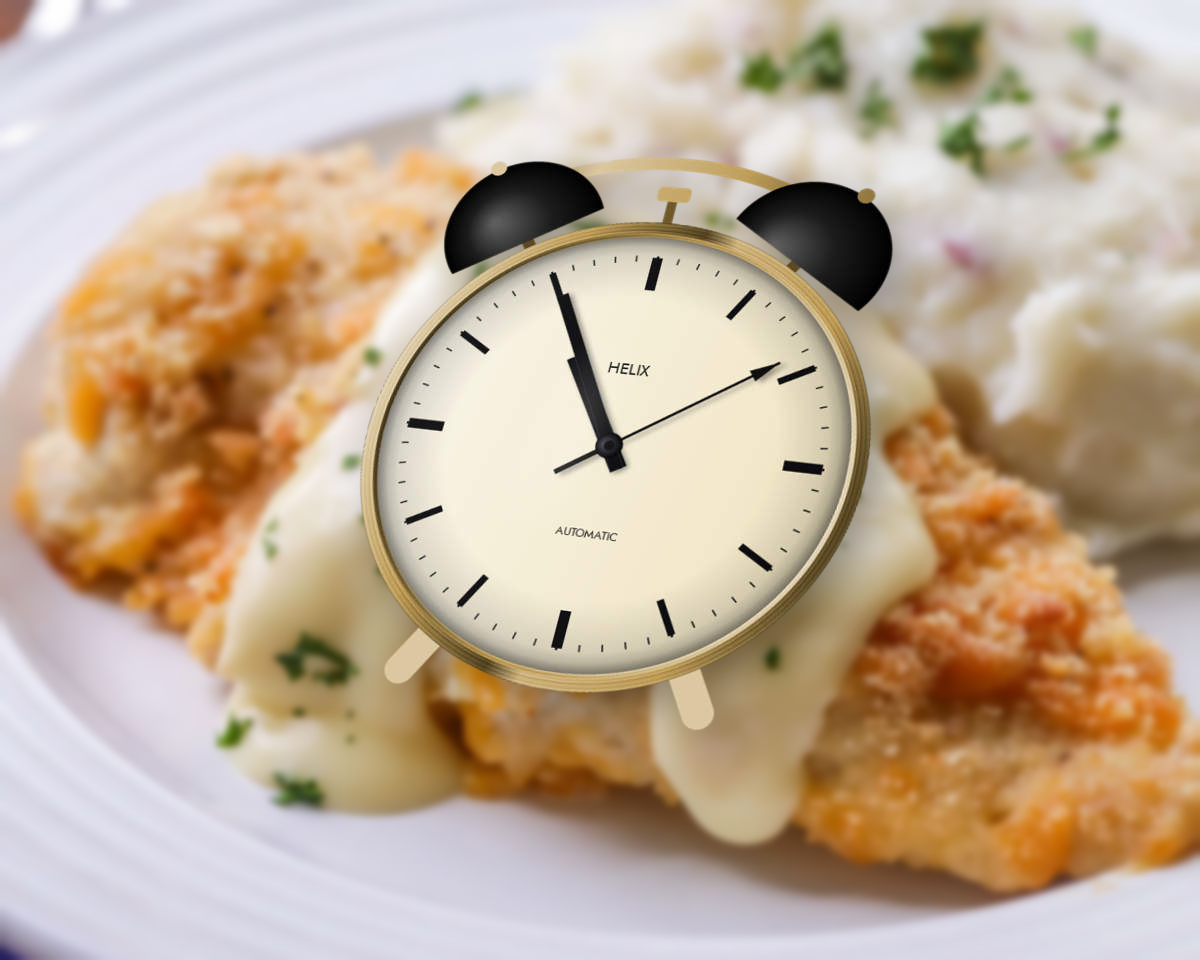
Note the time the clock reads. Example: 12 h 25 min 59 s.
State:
10 h 55 min 09 s
